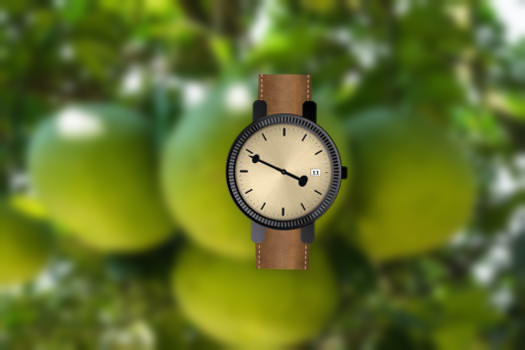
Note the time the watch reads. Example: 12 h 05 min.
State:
3 h 49 min
